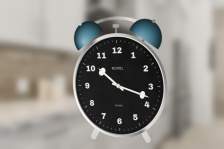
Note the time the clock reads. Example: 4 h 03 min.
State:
10 h 18 min
